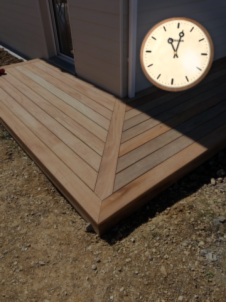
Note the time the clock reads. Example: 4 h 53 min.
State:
11 h 02 min
